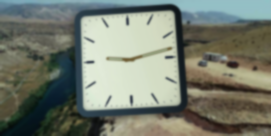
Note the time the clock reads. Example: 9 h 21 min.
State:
9 h 13 min
